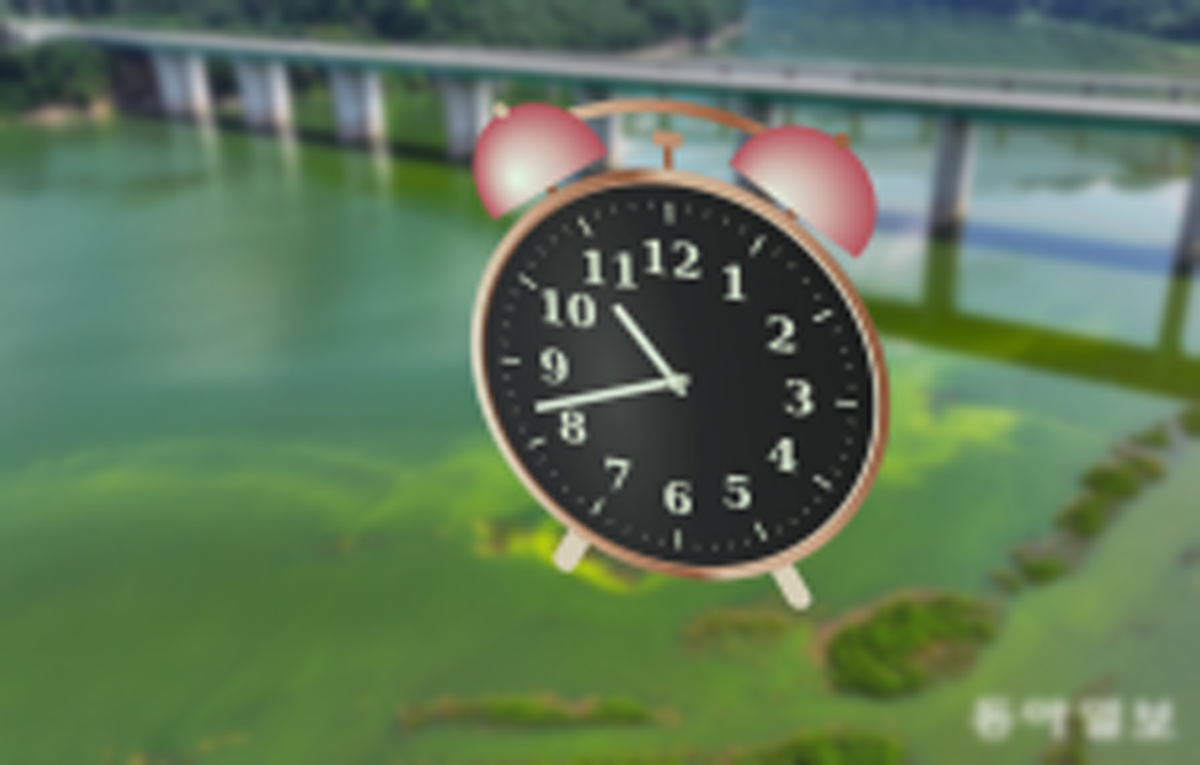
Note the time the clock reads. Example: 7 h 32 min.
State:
10 h 42 min
